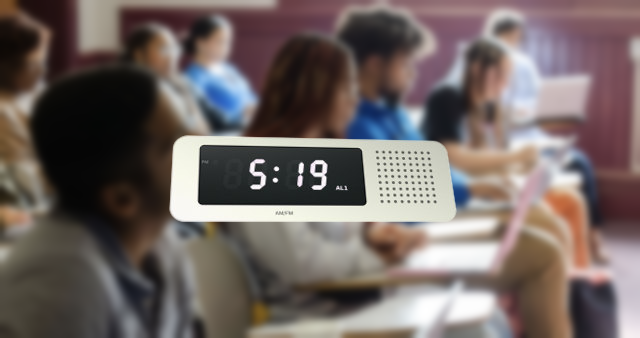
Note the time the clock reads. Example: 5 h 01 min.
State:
5 h 19 min
